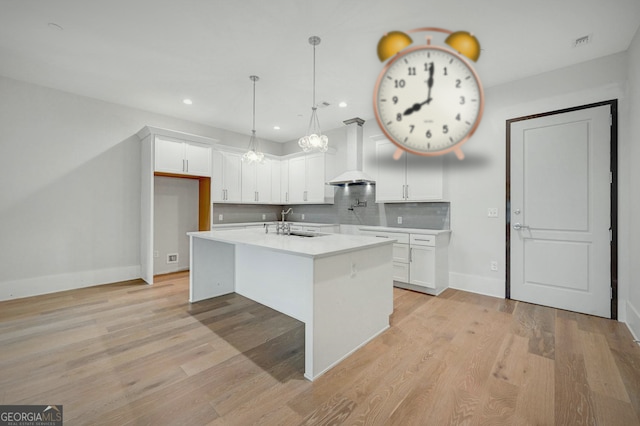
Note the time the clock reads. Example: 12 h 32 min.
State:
8 h 01 min
